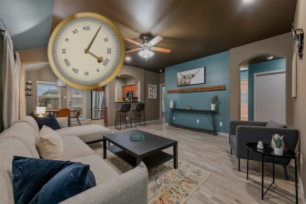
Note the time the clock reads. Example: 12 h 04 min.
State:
4 h 05 min
